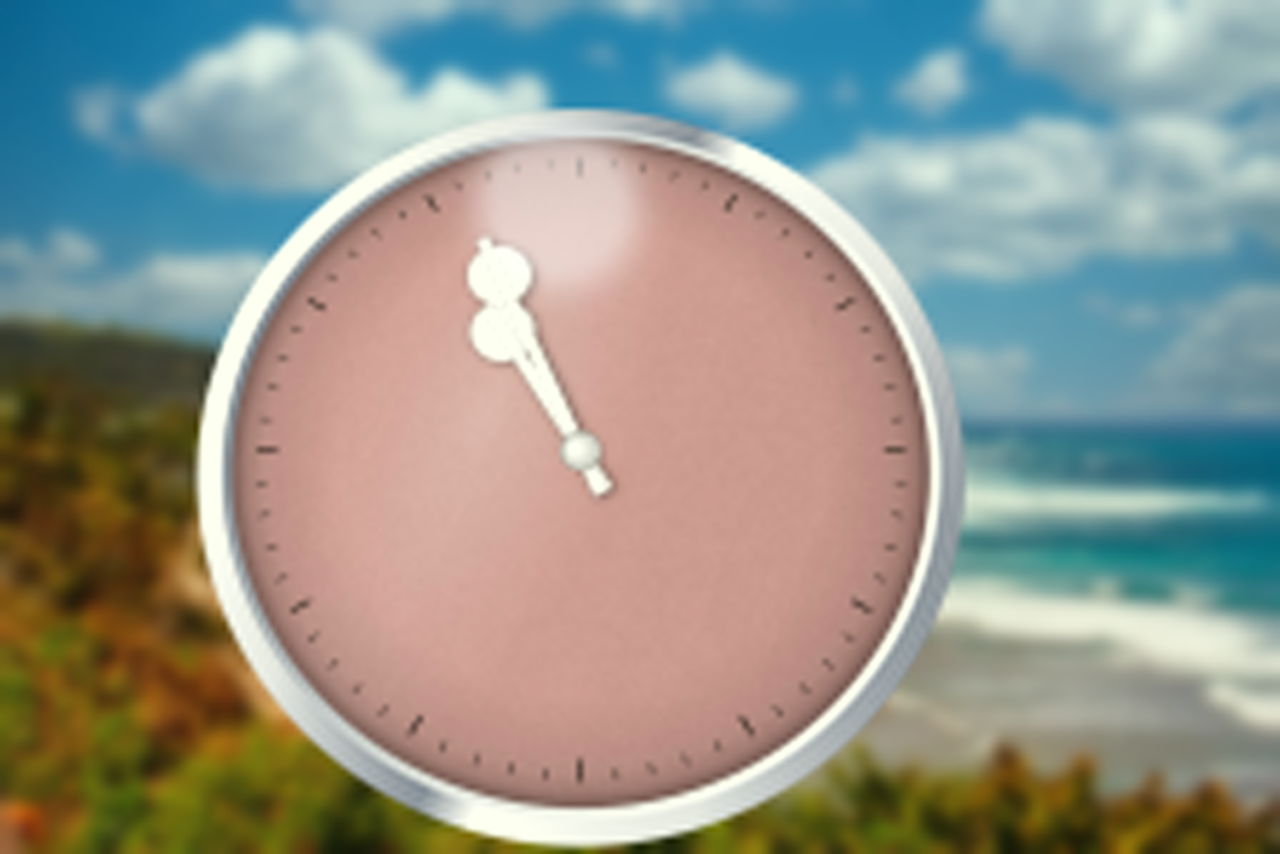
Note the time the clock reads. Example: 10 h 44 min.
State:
10 h 56 min
